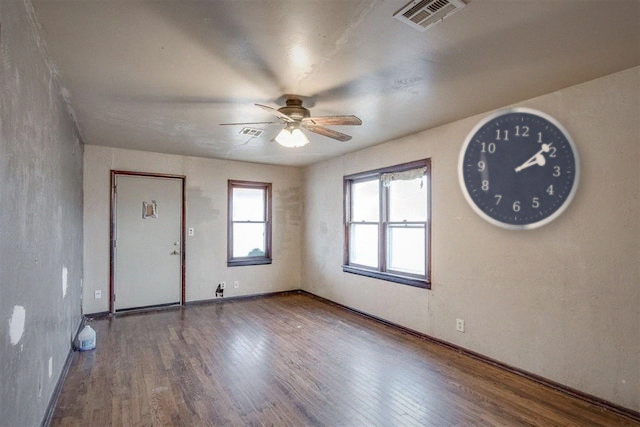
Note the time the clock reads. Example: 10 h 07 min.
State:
2 h 08 min
